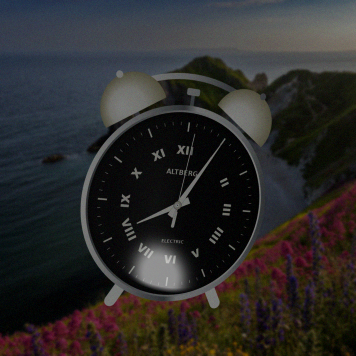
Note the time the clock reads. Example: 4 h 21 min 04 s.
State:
8 h 05 min 01 s
